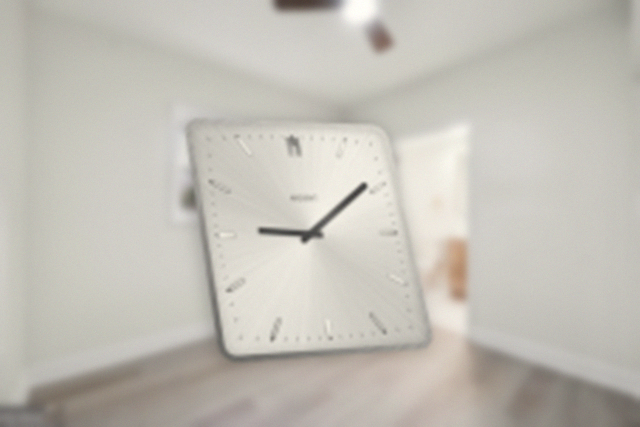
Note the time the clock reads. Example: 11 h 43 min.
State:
9 h 09 min
